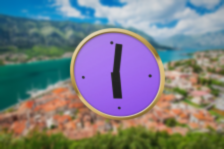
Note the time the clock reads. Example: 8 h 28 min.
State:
6 h 02 min
